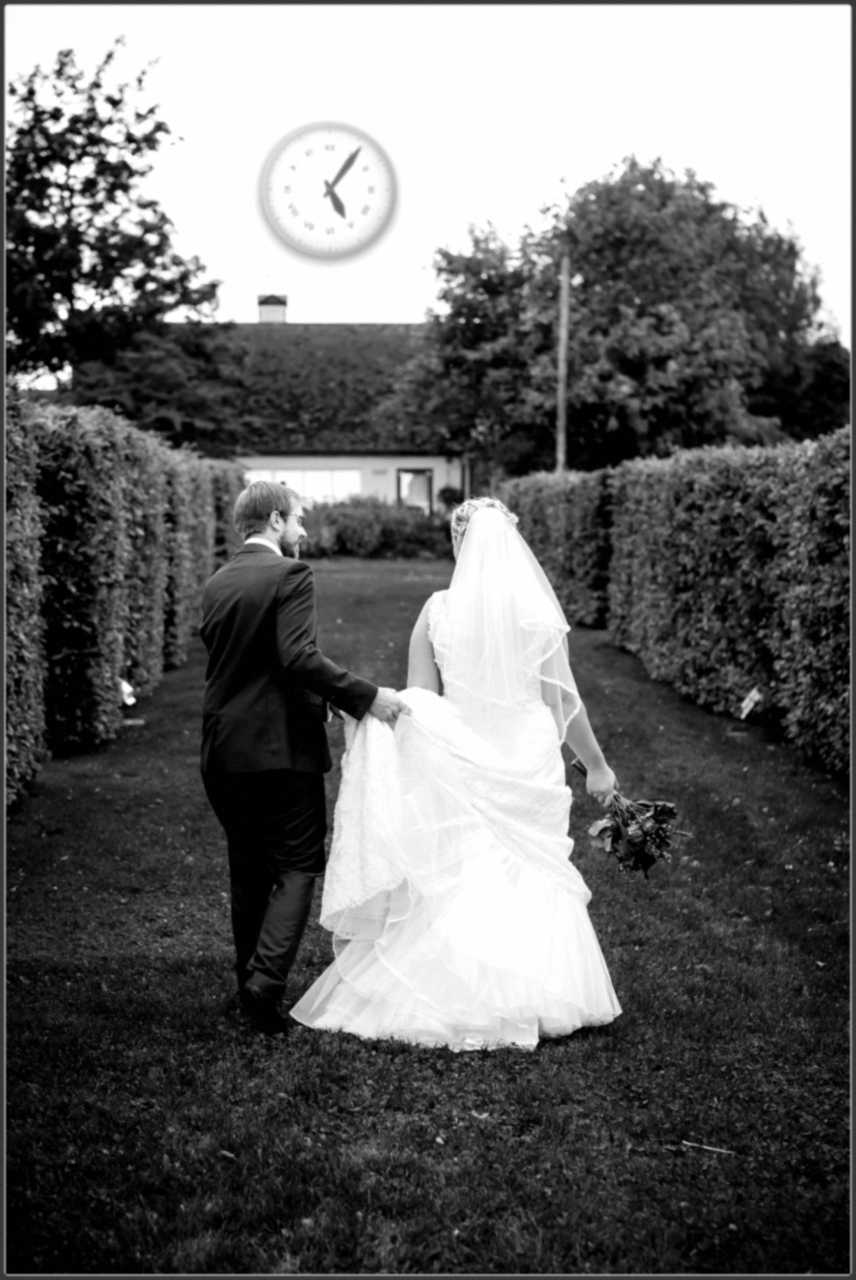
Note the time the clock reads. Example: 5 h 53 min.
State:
5 h 06 min
